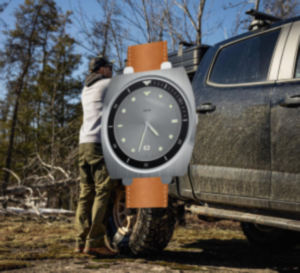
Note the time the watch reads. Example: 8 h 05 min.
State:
4 h 33 min
